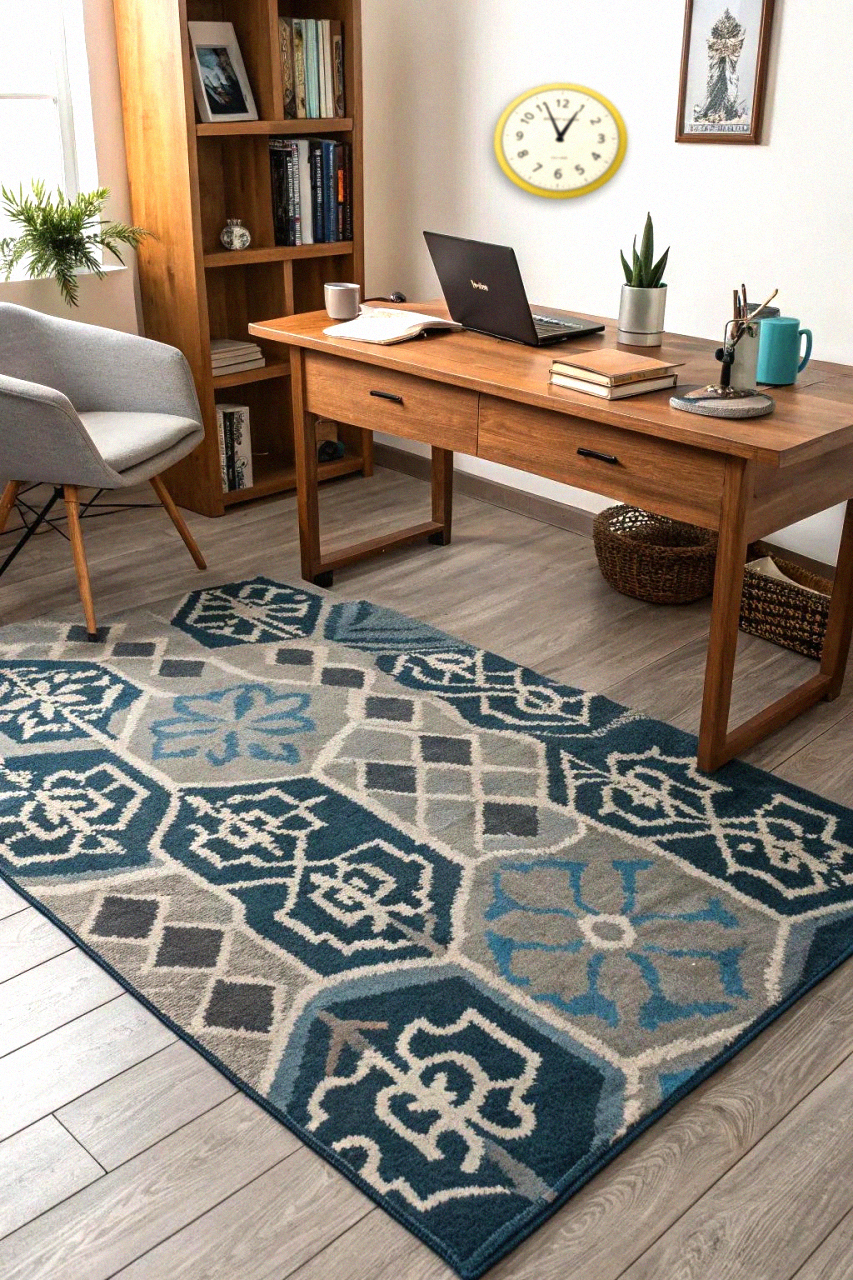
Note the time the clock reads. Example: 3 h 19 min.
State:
12 h 56 min
